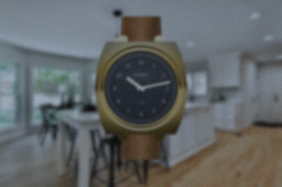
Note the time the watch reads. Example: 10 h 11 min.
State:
10 h 13 min
